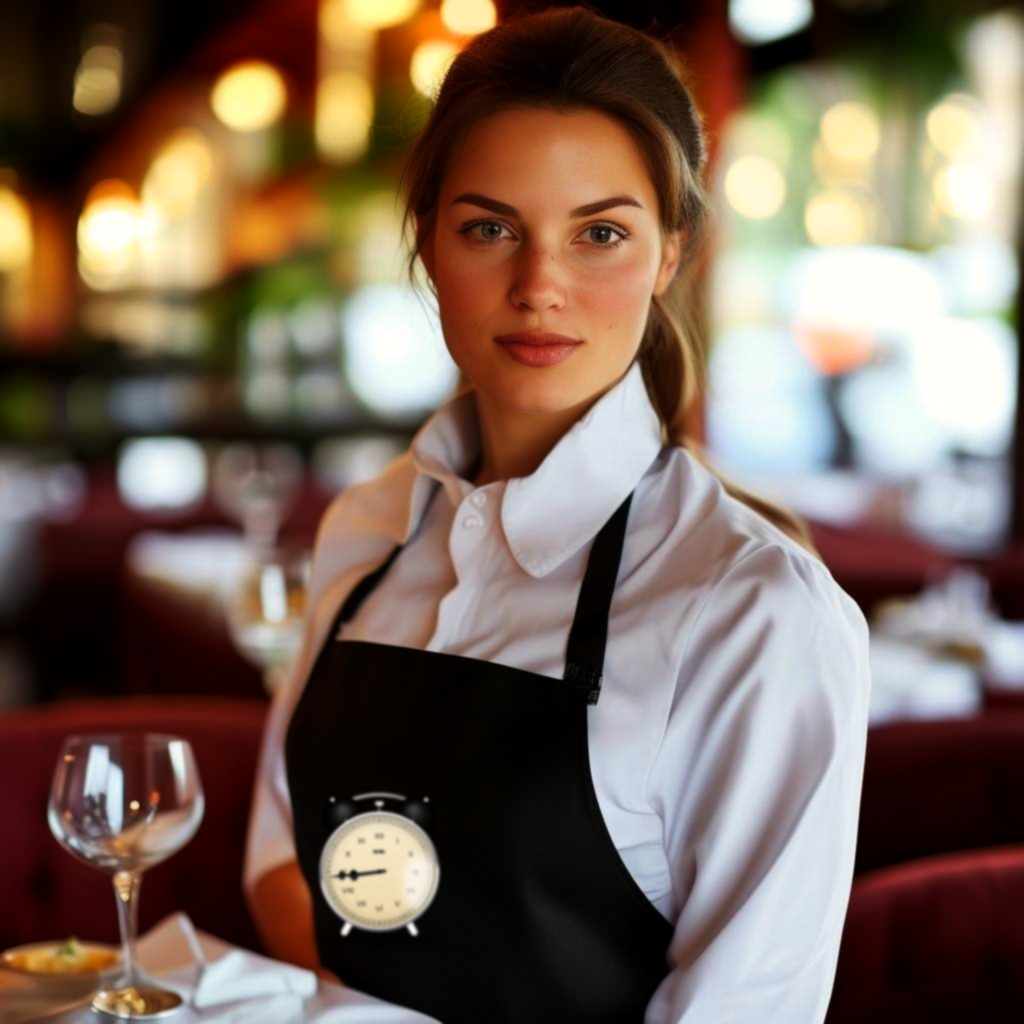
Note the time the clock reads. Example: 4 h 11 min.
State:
8 h 44 min
